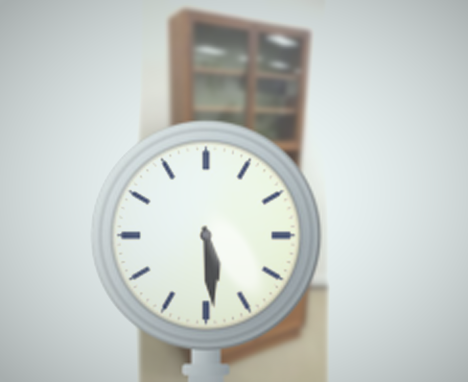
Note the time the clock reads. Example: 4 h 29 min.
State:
5 h 29 min
